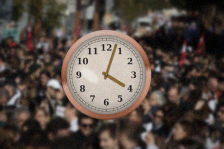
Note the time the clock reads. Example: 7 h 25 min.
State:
4 h 03 min
